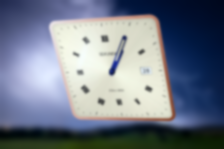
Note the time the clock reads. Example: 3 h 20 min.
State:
1 h 05 min
